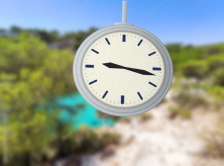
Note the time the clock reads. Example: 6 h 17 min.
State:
9 h 17 min
